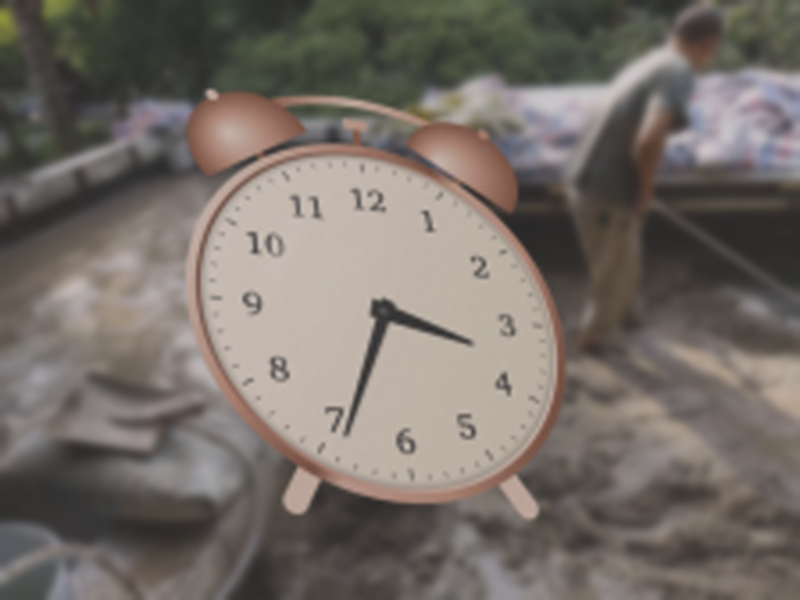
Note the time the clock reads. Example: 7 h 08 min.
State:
3 h 34 min
